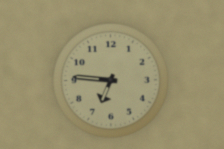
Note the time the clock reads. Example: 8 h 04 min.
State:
6 h 46 min
